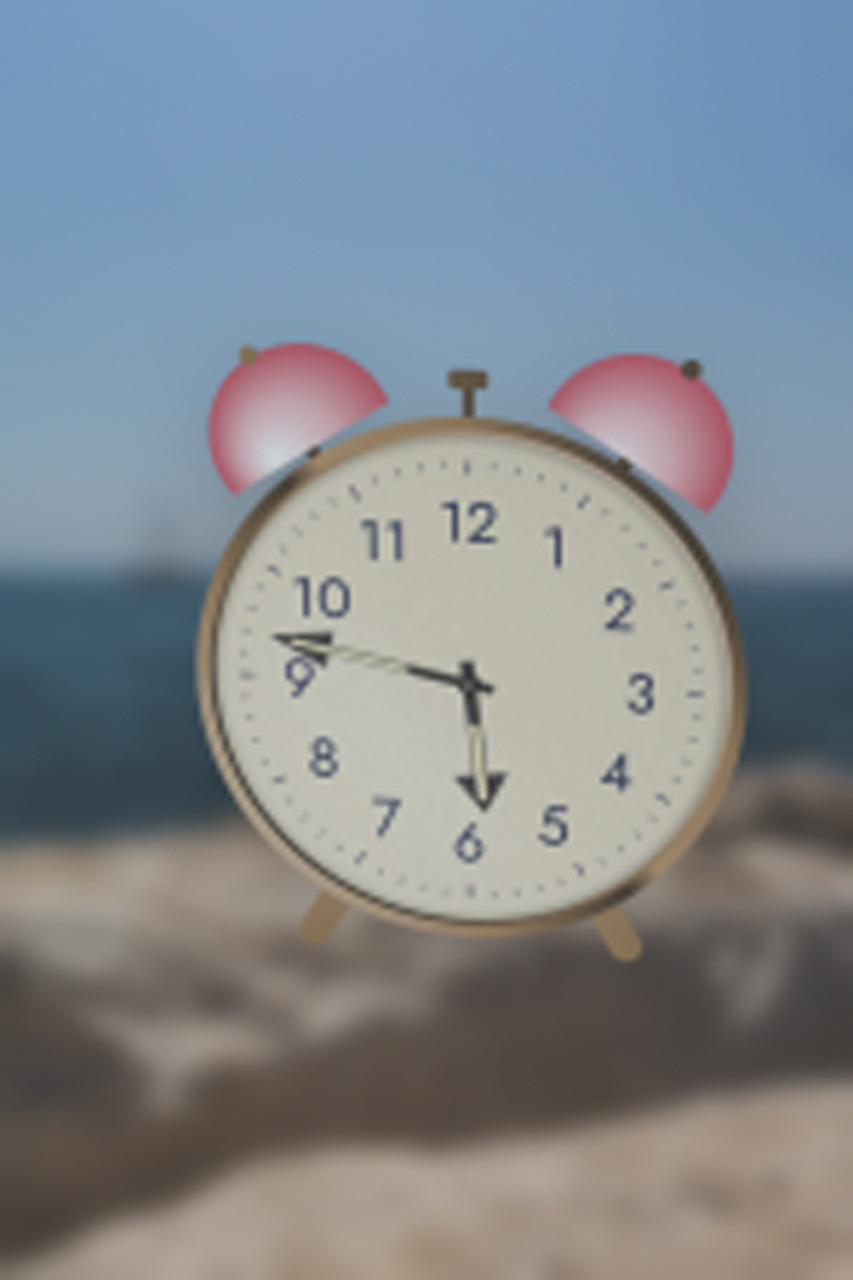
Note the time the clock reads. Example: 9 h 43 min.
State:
5 h 47 min
